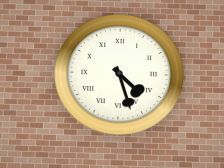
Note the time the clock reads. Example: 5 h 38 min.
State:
4 h 27 min
